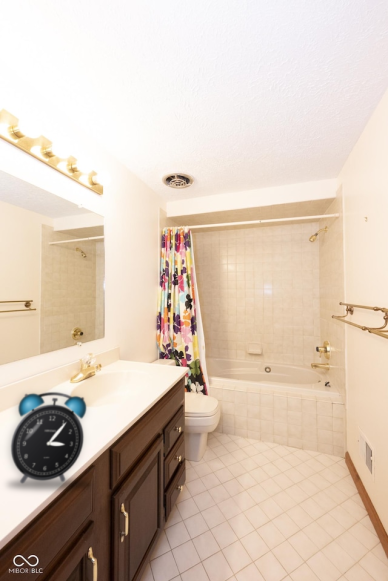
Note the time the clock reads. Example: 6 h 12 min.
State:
3 h 06 min
